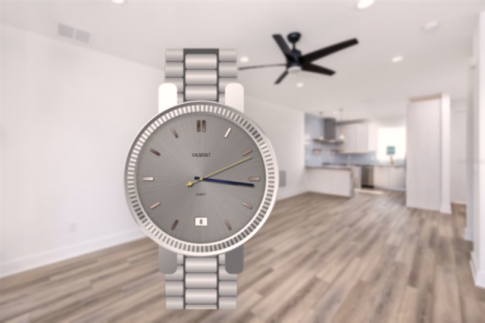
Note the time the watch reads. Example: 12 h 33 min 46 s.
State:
3 h 16 min 11 s
